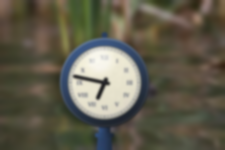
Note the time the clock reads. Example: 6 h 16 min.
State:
6 h 47 min
